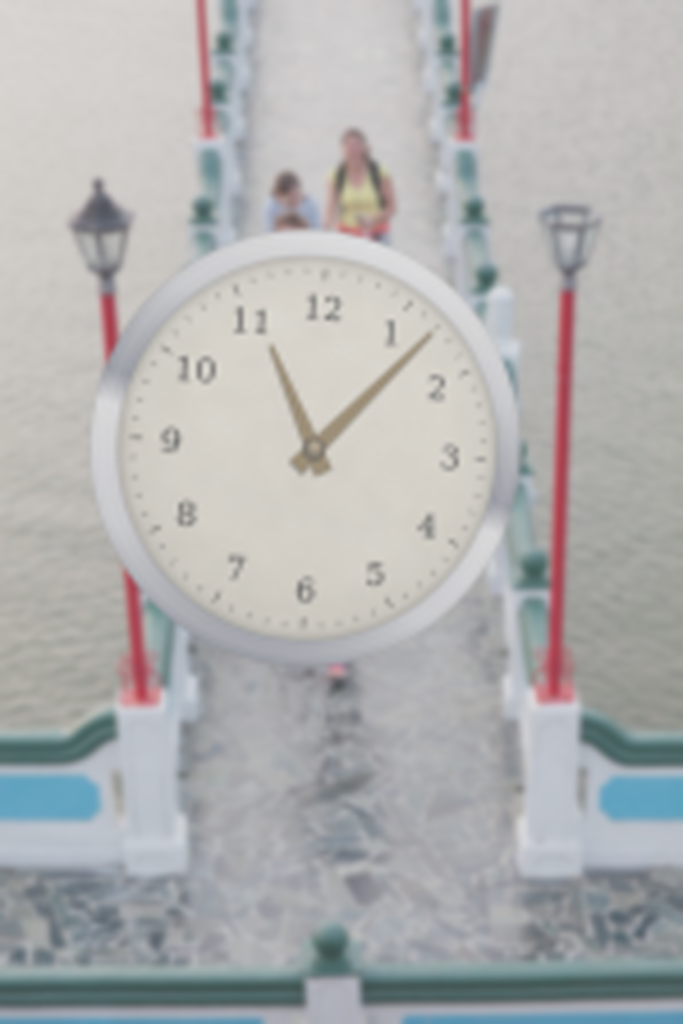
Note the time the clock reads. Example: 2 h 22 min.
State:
11 h 07 min
